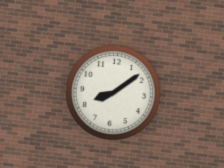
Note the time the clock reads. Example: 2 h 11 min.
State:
8 h 08 min
